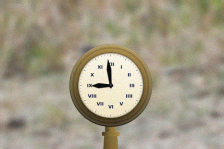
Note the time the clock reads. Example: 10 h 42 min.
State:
8 h 59 min
